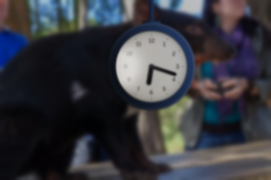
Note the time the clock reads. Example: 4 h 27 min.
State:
6 h 18 min
